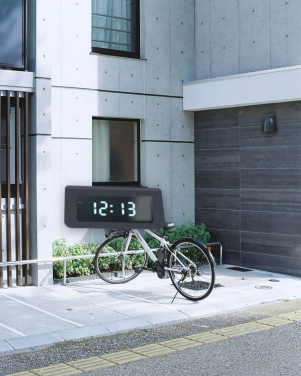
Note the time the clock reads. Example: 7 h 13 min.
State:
12 h 13 min
